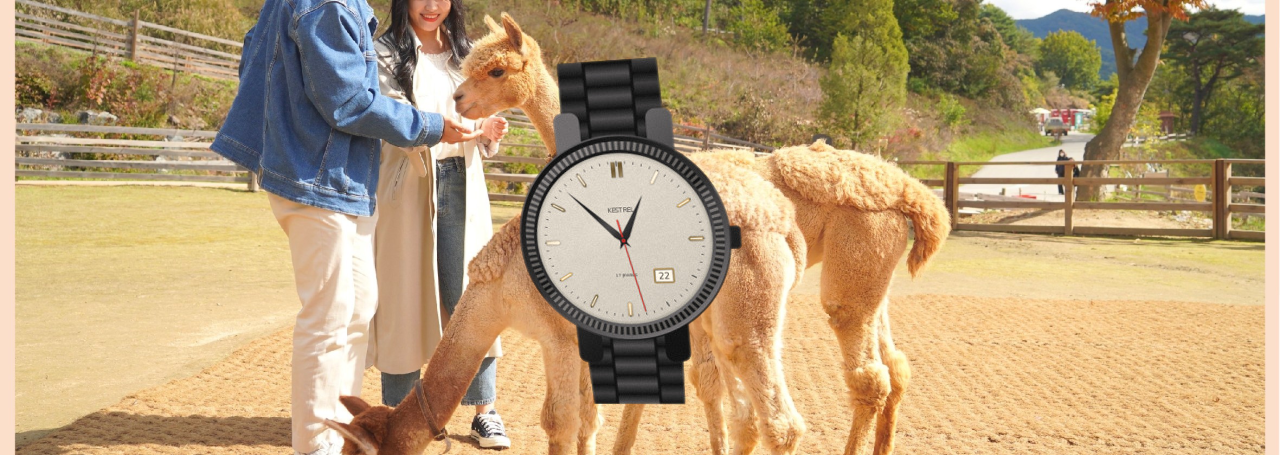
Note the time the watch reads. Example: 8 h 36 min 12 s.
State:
12 h 52 min 28 s
